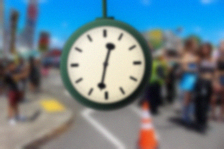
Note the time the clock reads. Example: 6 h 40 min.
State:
12 h 32 min
